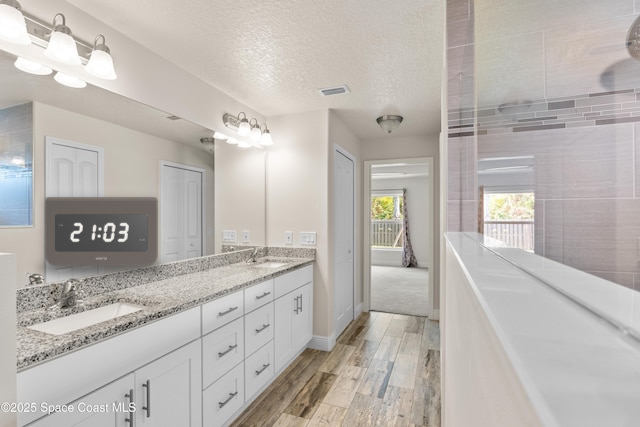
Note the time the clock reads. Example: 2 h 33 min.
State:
21 h 03 min
